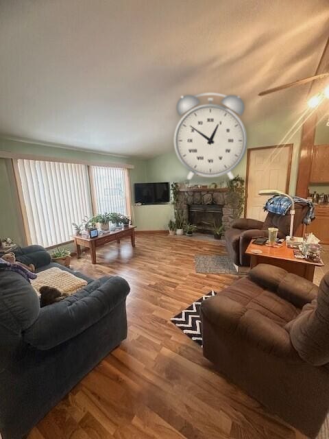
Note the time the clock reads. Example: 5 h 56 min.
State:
12 h 51 min
